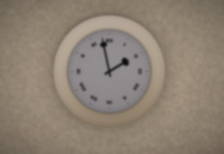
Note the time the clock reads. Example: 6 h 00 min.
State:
1 h 58 min
